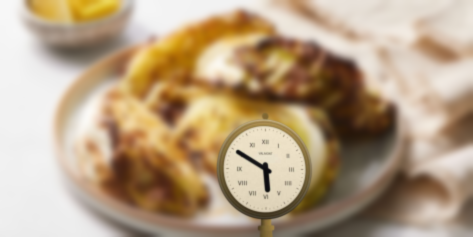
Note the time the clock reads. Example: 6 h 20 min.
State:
5 h 50 min
